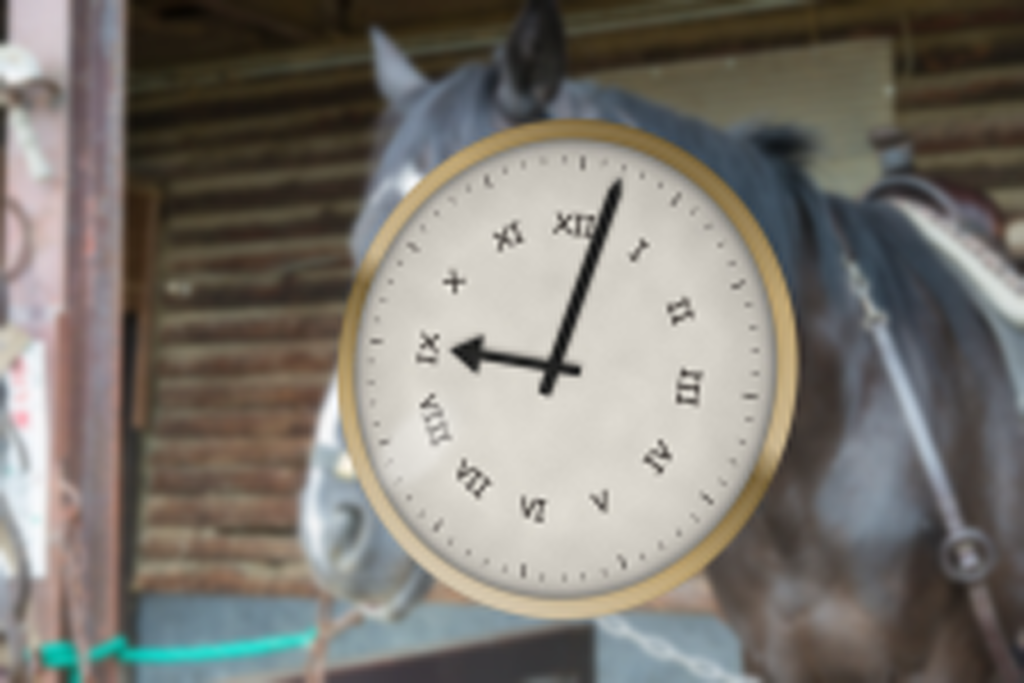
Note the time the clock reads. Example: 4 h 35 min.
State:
9 h 02 min
